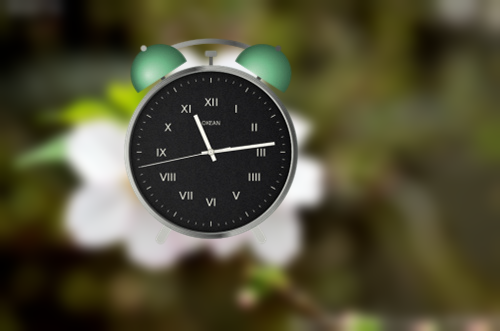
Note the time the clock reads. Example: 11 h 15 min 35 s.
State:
11 h 13 min 43 s
